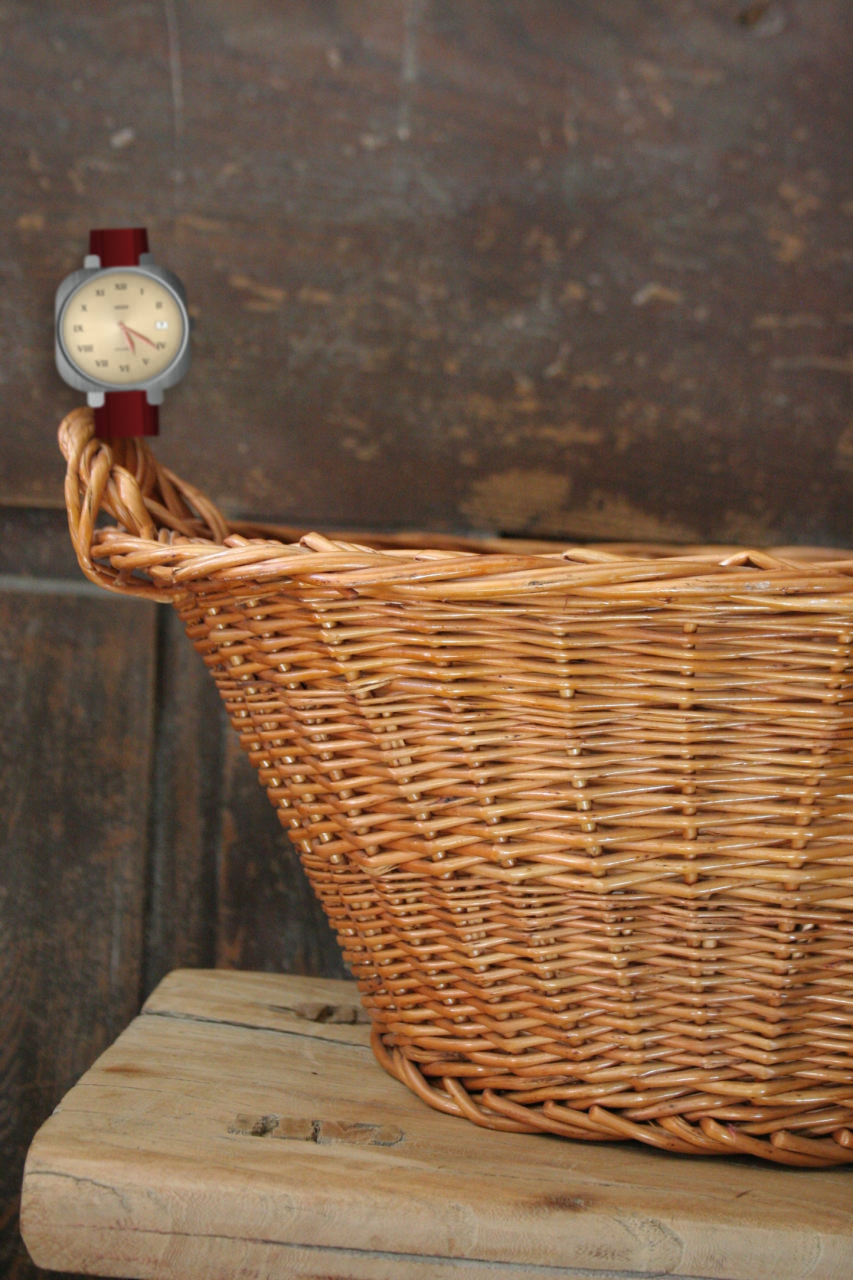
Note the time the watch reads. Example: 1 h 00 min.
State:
5 h 21 min
